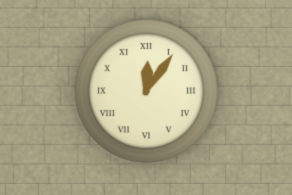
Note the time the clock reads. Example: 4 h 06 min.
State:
12 h 06 min
